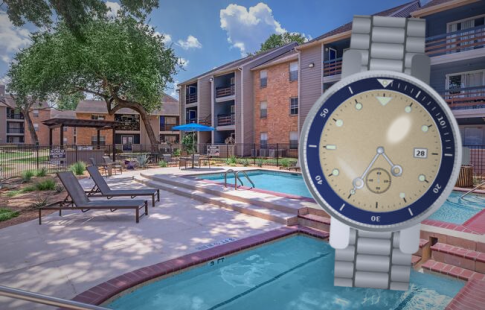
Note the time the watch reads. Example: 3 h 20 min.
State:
4 h 35 min
